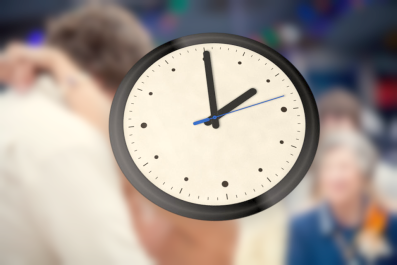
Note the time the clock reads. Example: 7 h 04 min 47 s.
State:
2 h 00 min 13 s
